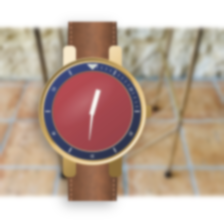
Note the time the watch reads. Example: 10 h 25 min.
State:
12 h 31 min
